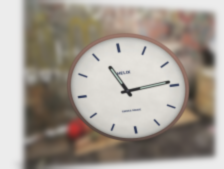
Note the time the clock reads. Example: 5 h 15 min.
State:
11 h 14 min
